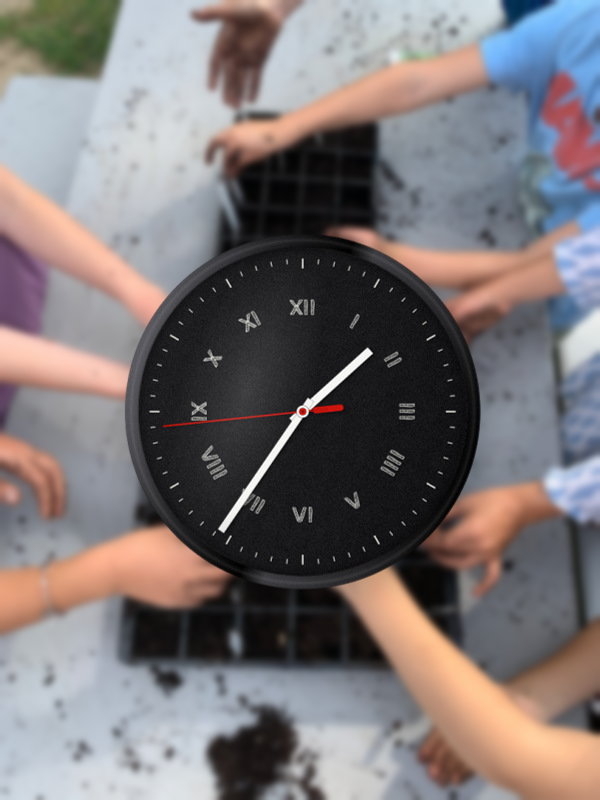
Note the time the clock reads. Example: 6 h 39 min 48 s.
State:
1 h 35 min 44 s
